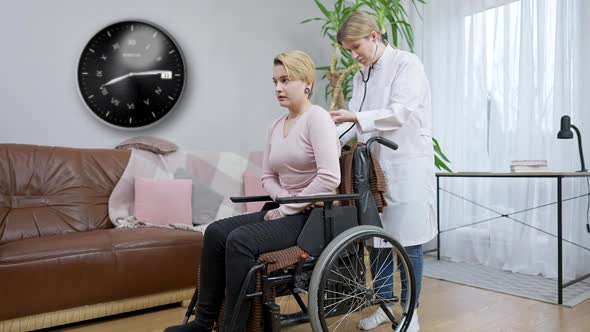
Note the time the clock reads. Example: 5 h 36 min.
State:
8 h 14 min
